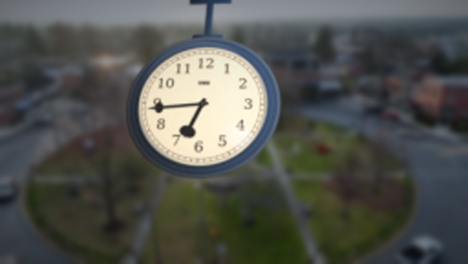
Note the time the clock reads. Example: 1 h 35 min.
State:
6 h 44 min
